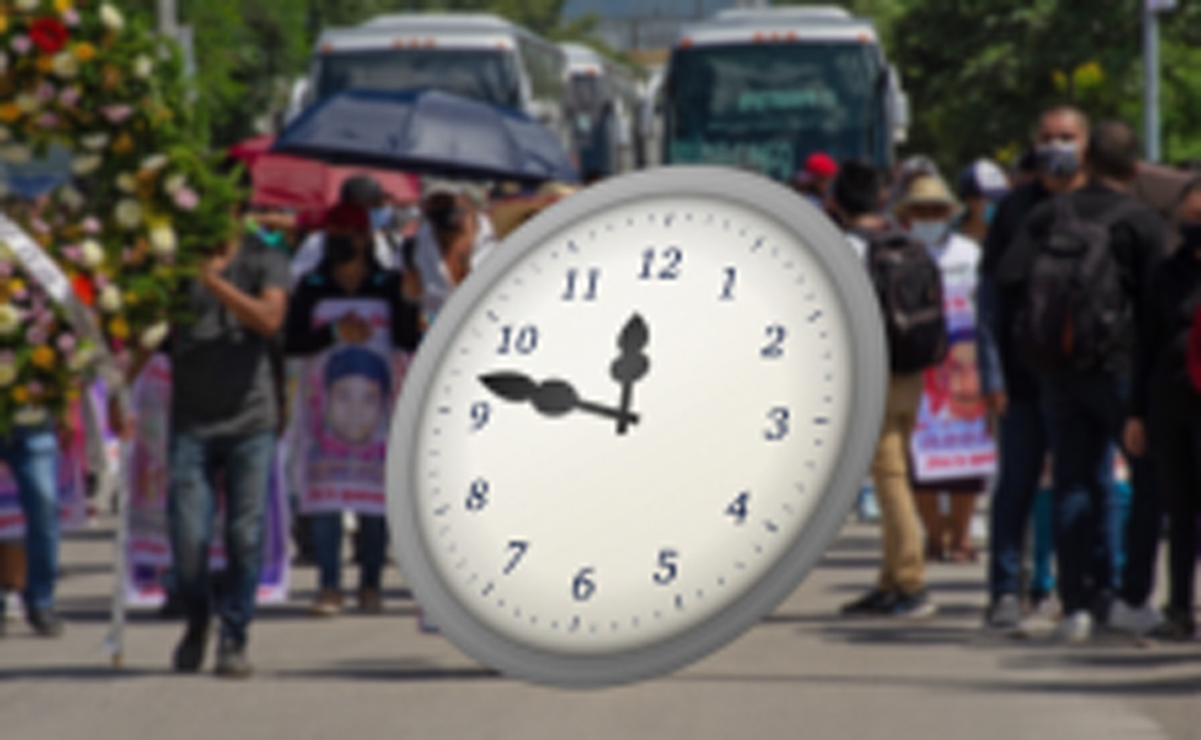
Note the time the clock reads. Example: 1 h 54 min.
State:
11 h 47 min
